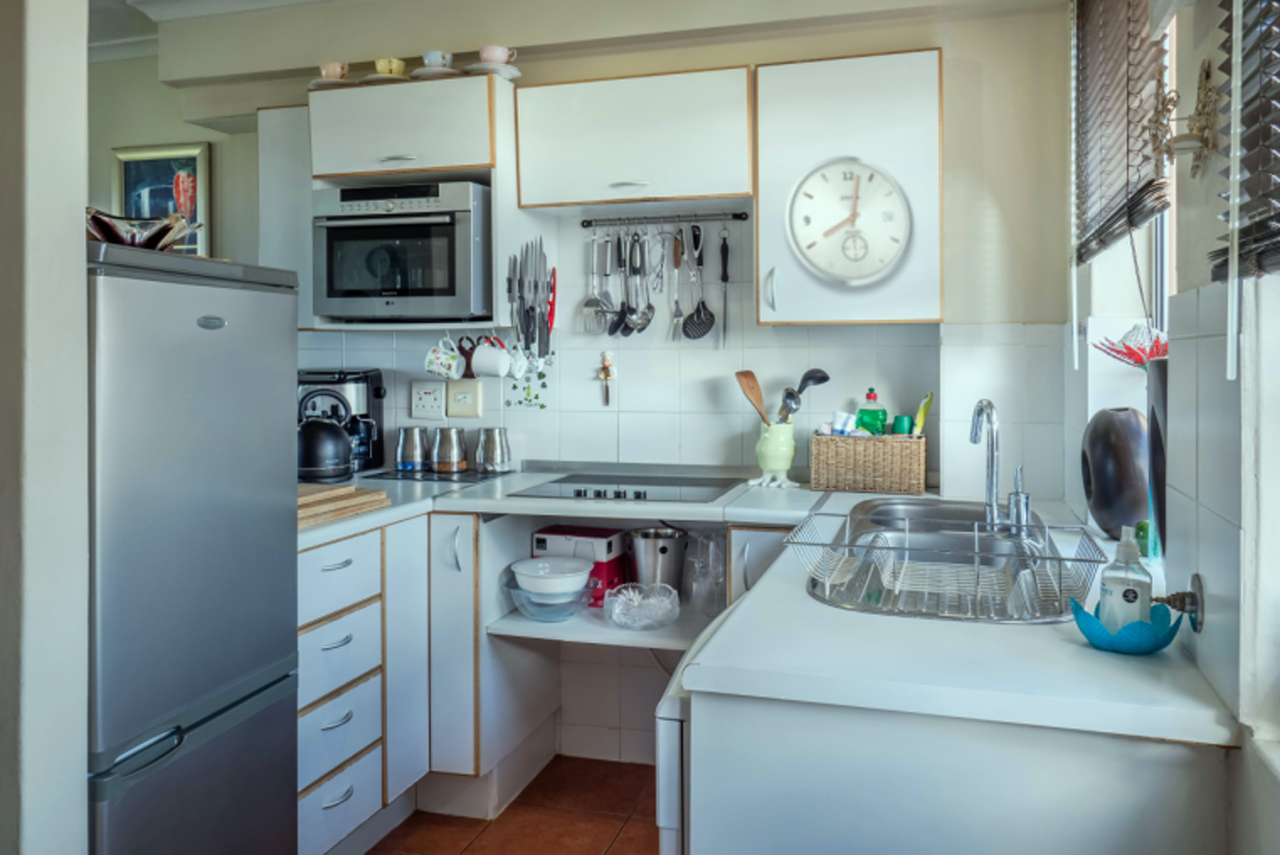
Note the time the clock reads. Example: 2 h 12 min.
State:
8 h 02 min
